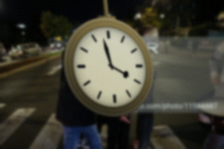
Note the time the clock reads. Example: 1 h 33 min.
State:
3 h 58 min
